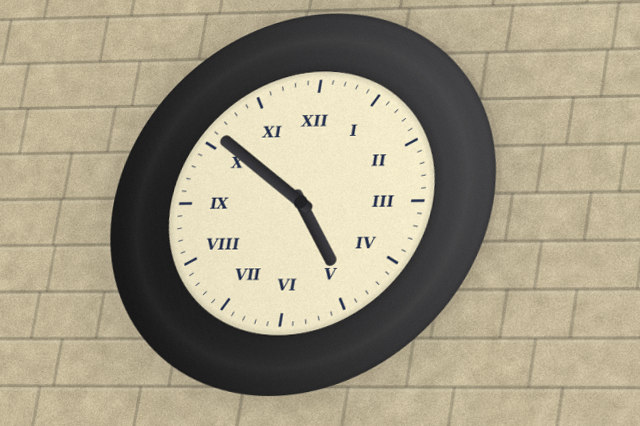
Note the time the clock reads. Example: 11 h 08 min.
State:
4 h 51 min
